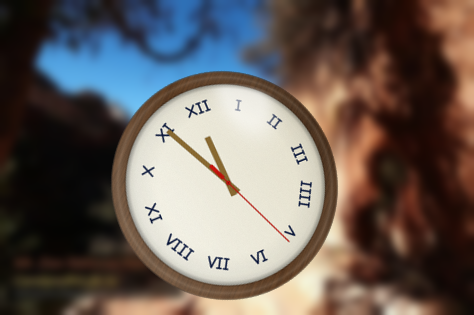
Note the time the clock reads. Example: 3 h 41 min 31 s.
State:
11 h 55 min 26 s
